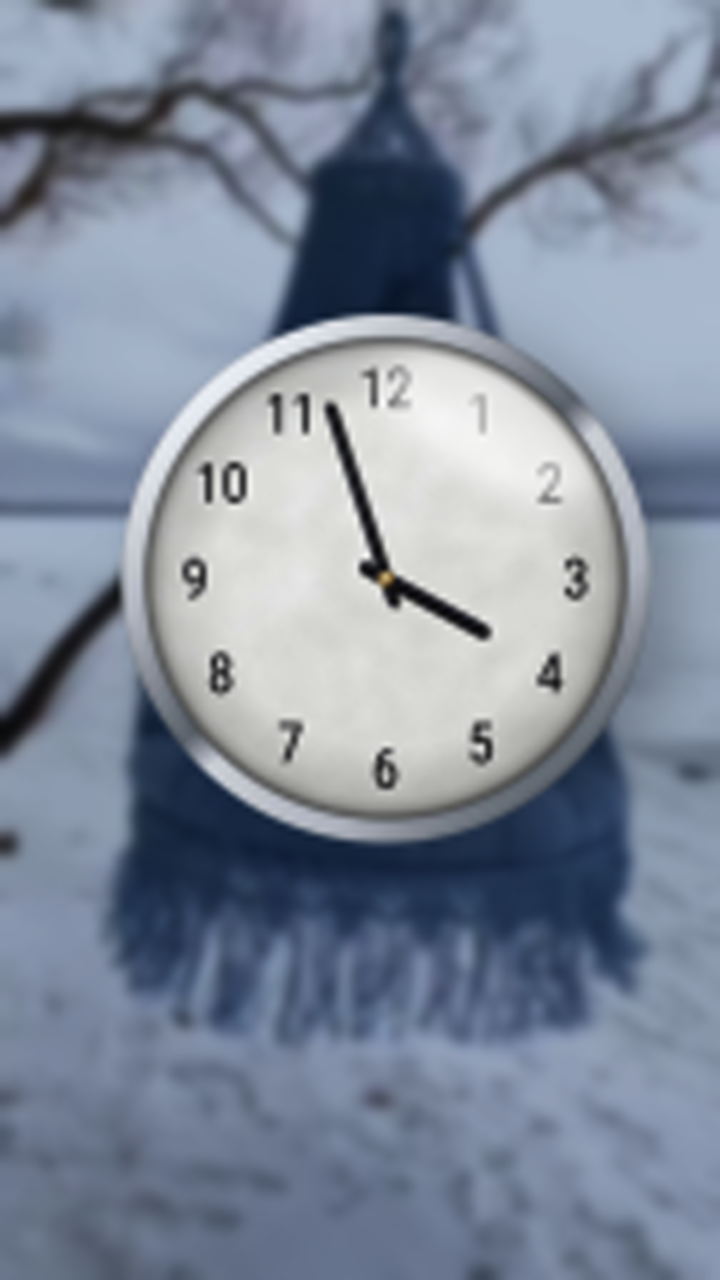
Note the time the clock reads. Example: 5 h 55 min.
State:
3 h 57 min
